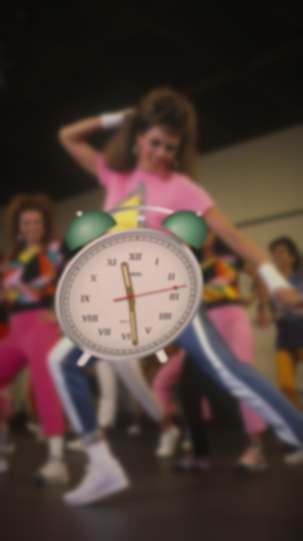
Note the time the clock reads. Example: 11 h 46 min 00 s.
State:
11 h 28 min 13 s
